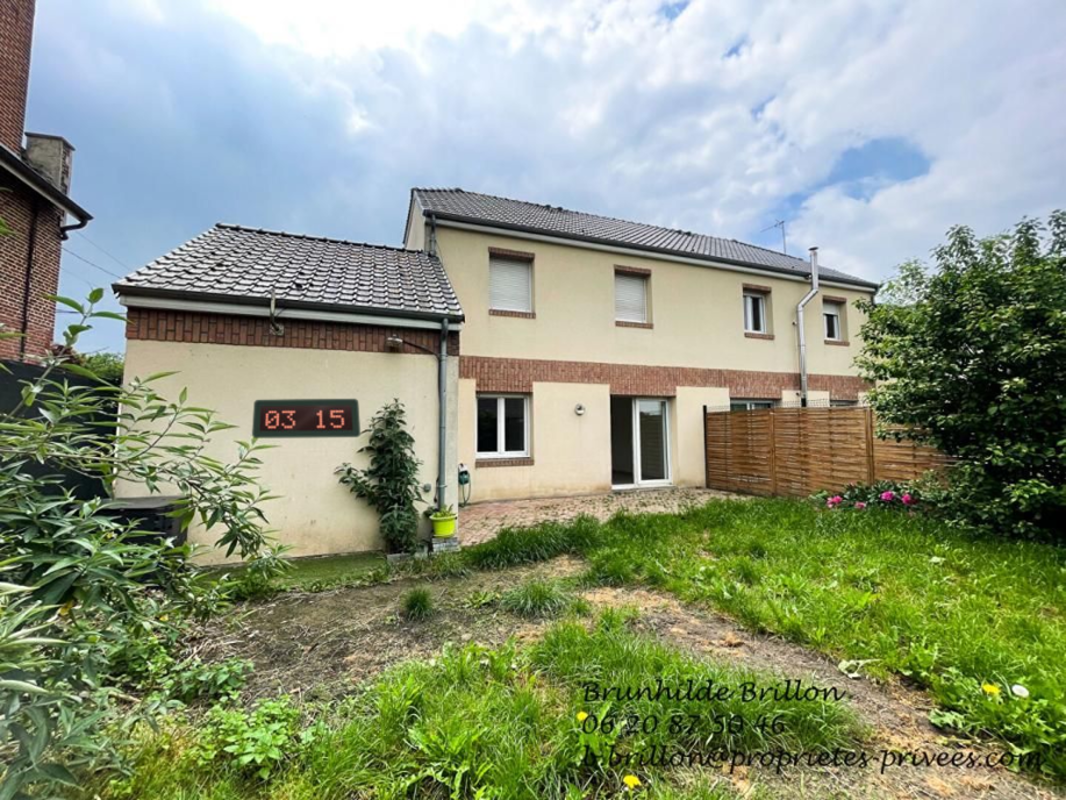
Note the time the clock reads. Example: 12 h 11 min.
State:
3 h 15 min
